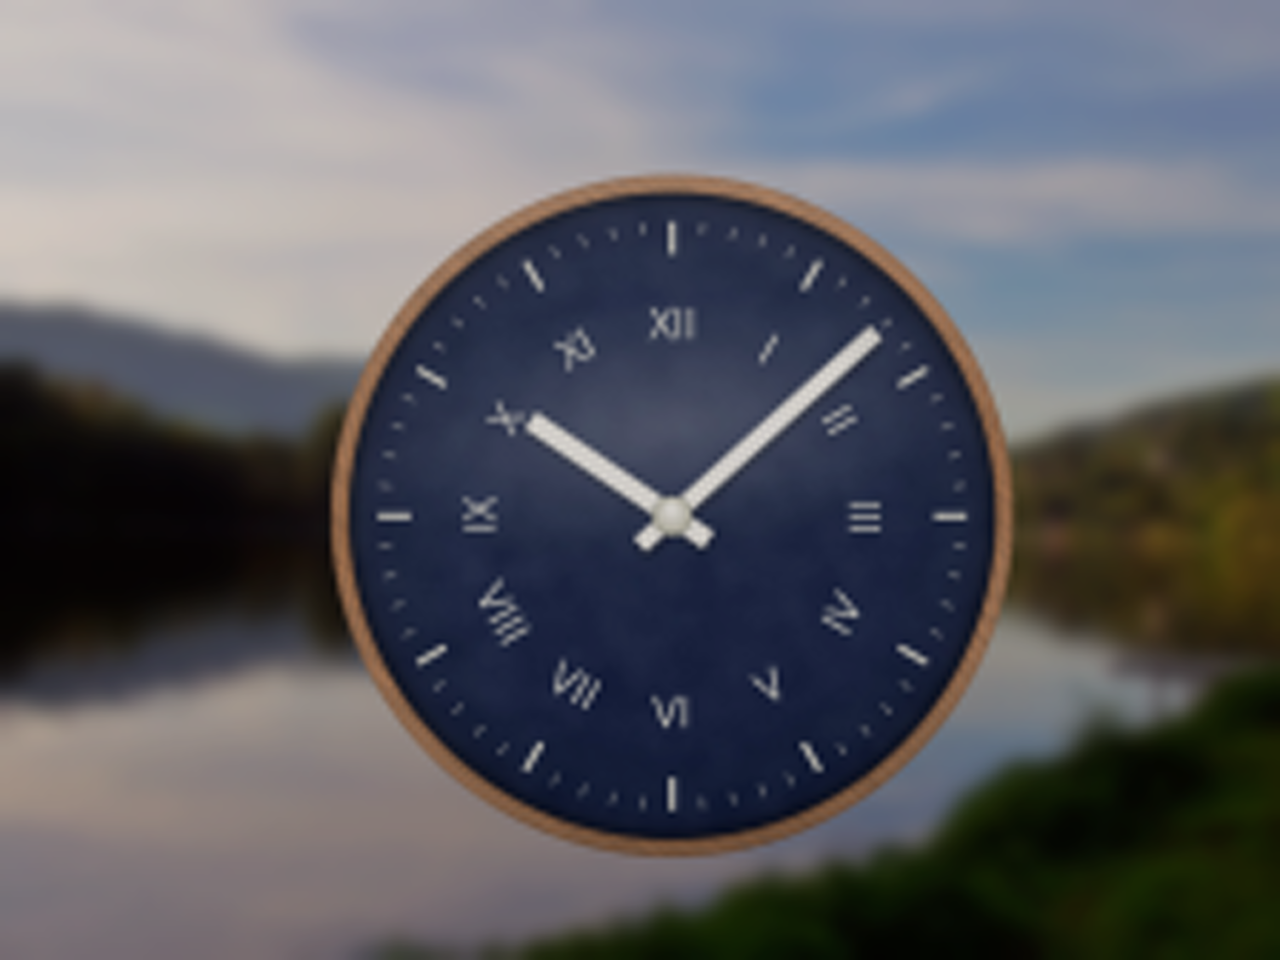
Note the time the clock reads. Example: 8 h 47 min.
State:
10 h 08 min
